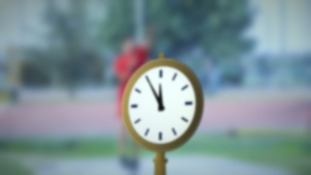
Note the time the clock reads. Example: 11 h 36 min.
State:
11 h 55 min
